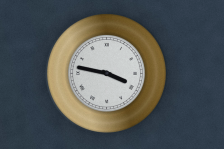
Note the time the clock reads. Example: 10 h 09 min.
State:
3 h 47 min
